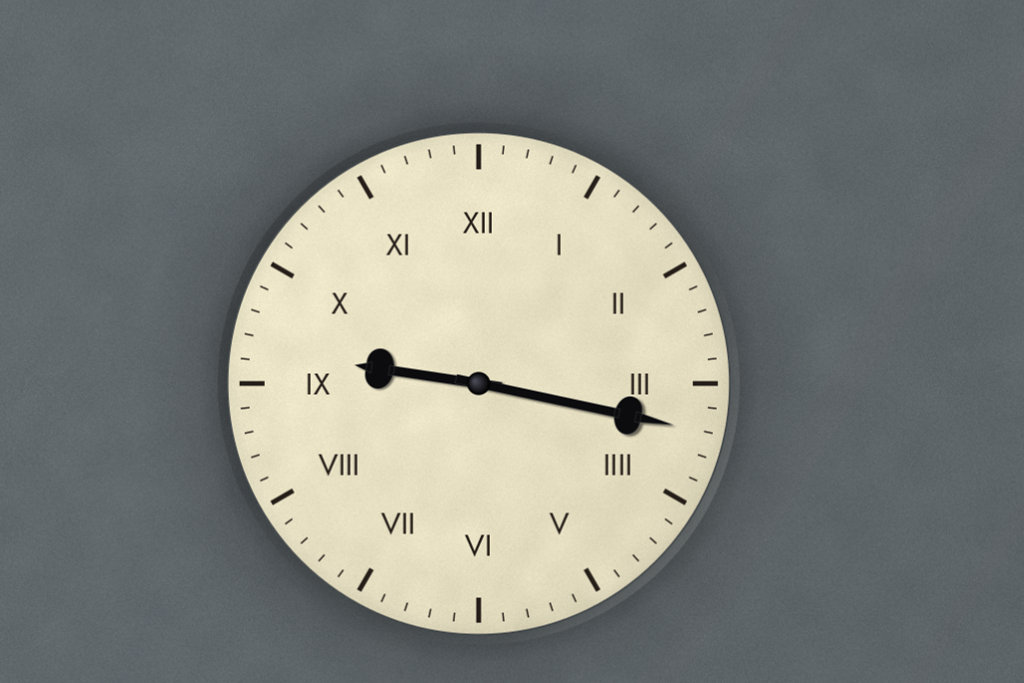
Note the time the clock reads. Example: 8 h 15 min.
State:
9 h 17 min
